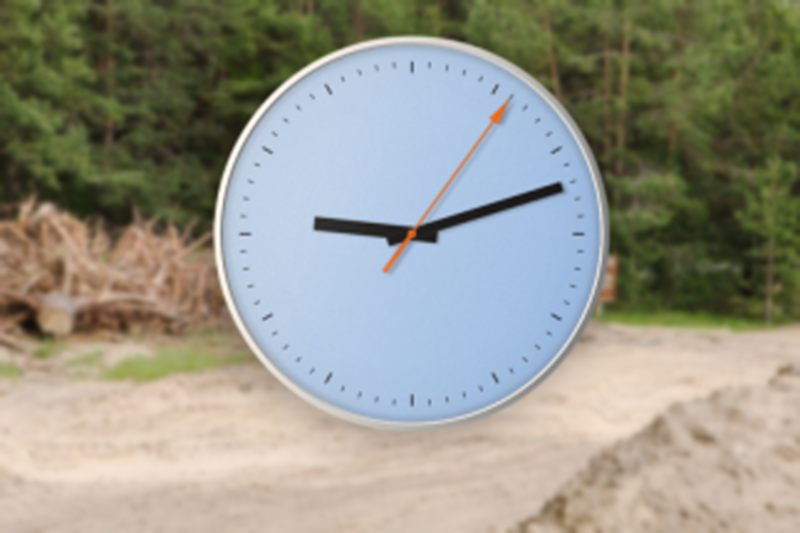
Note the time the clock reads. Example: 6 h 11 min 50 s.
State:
9 h 12 min 06 s
